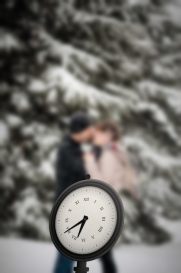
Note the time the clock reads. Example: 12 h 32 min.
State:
6 h 40 min
